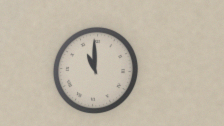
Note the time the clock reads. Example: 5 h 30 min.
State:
10 h 59 min
